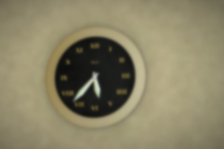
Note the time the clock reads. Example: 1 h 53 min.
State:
5 h 37 min
